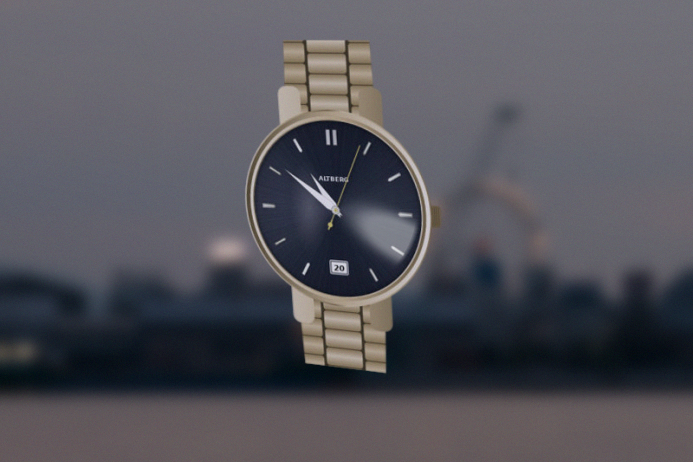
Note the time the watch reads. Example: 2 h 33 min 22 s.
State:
10 h 51 min 04 s
